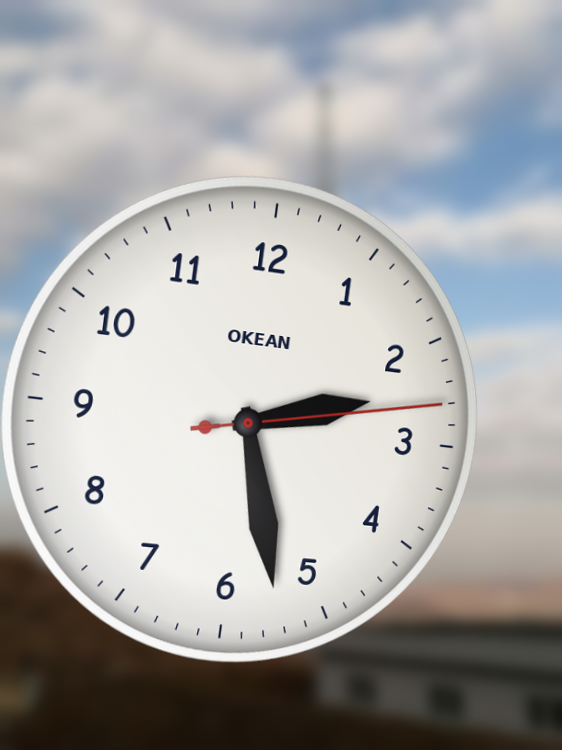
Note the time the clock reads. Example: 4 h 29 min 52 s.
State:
2 h 27 min 13 s
